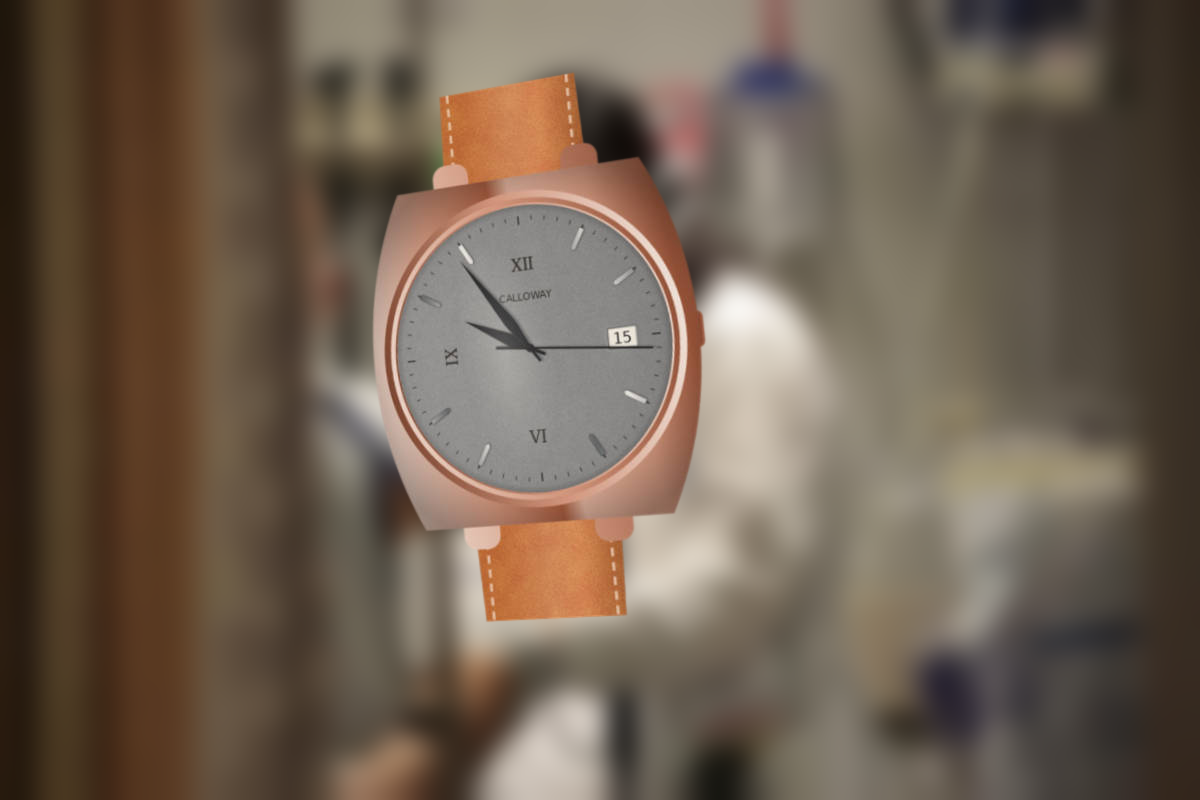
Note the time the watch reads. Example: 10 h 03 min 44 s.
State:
9 h 54 min 16 s
